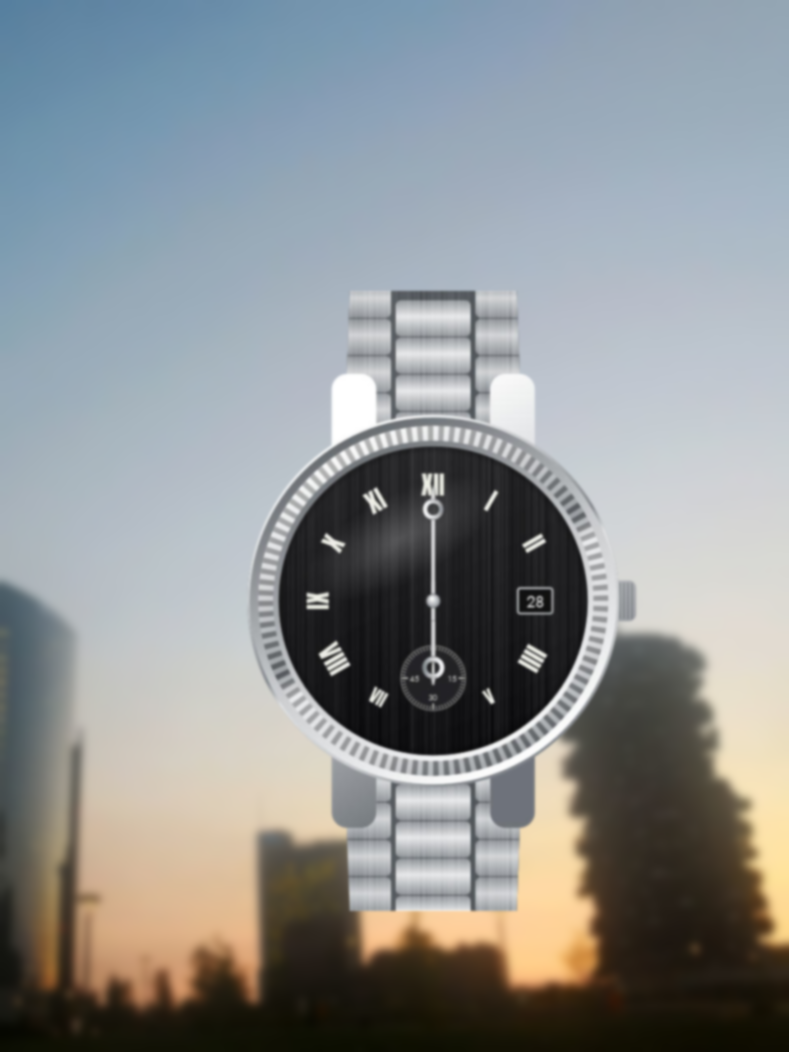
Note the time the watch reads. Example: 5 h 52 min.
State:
6 h 00 min
